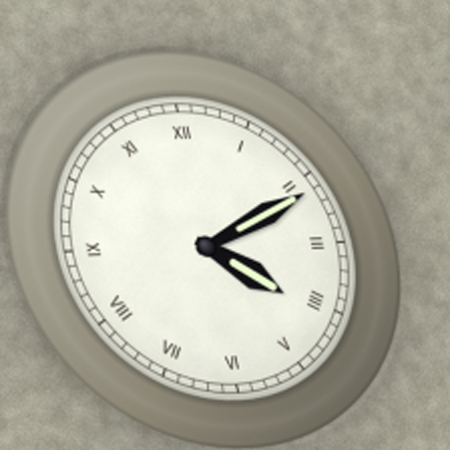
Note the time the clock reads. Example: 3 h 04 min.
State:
4 h 11 min
